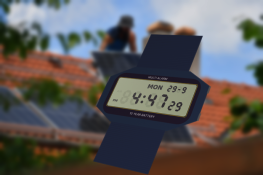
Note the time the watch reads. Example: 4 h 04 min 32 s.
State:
4 h 47 min 29 s
